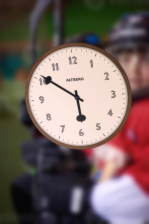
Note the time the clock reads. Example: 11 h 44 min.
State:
5 h 51 min
